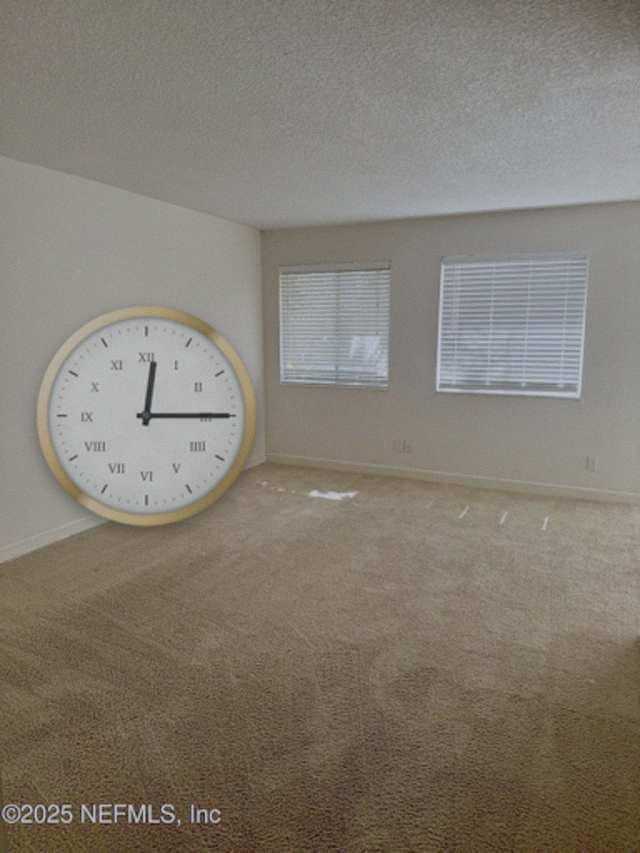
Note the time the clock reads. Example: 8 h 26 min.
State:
12 h 15 min
